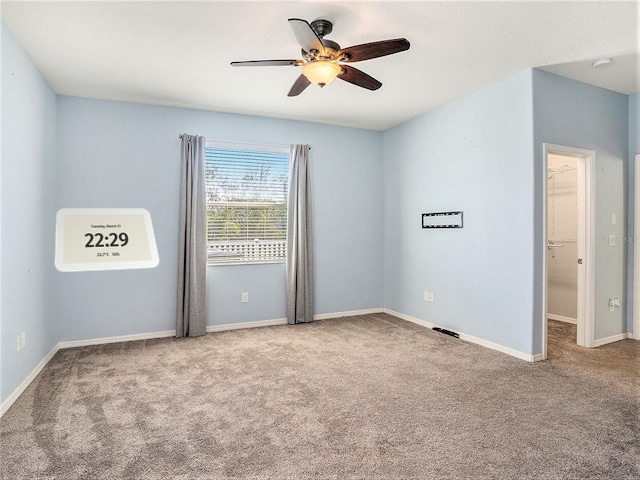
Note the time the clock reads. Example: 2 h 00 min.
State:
22 h 29 min
